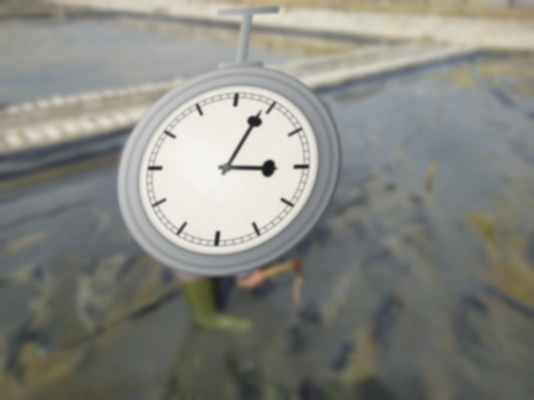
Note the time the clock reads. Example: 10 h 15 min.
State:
3 h 04 min
